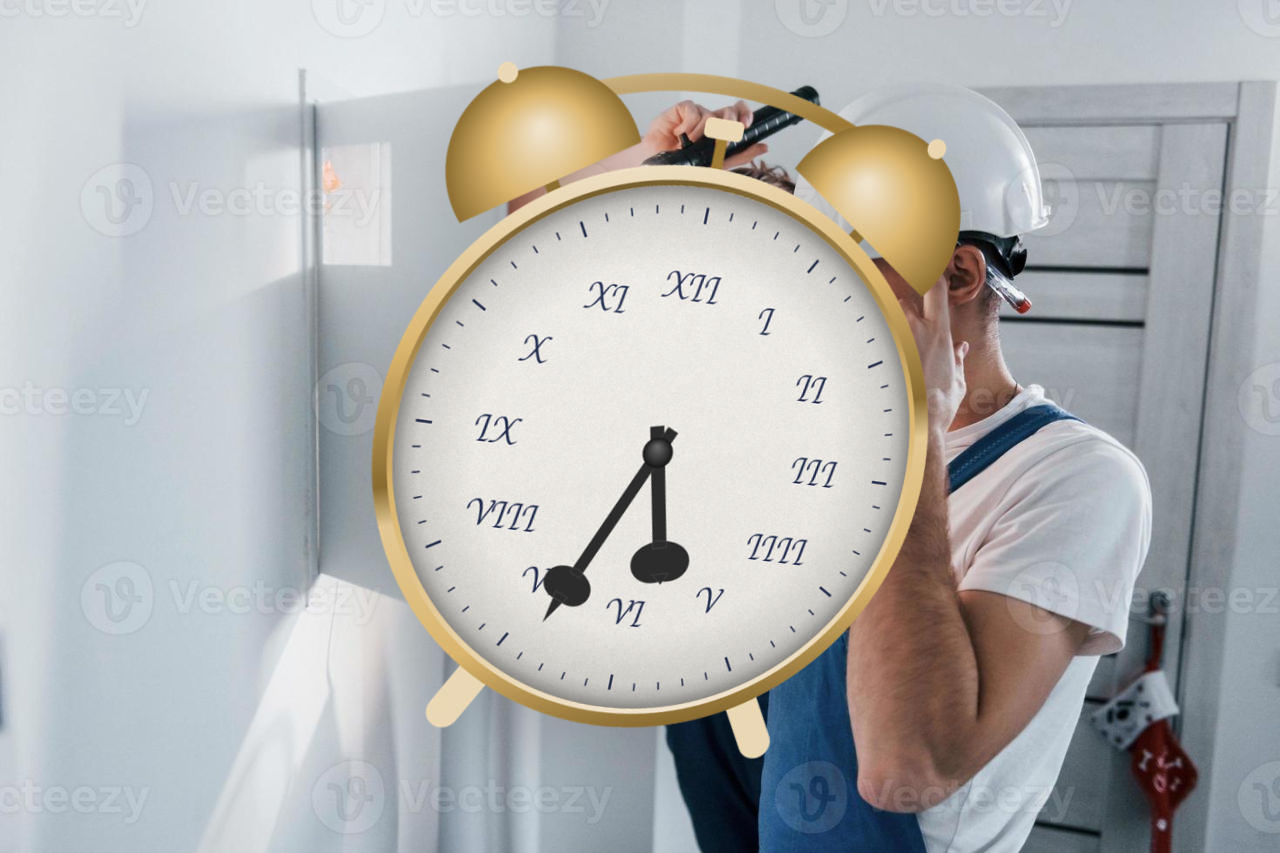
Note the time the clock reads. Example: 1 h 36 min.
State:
5 h 34 min
